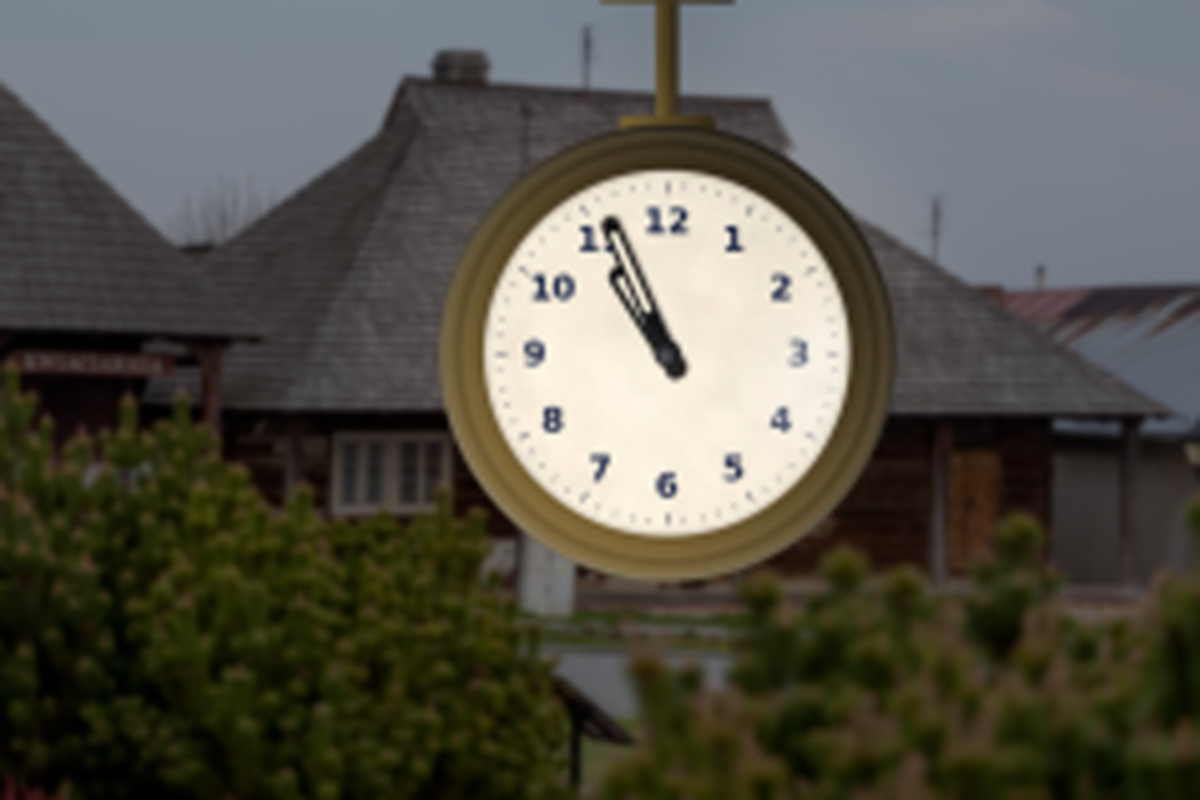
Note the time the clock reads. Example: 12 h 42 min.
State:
10 h 56 min
